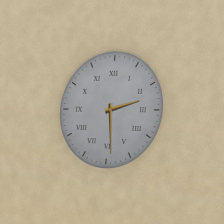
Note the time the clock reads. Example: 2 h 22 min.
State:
2 h 29 min
